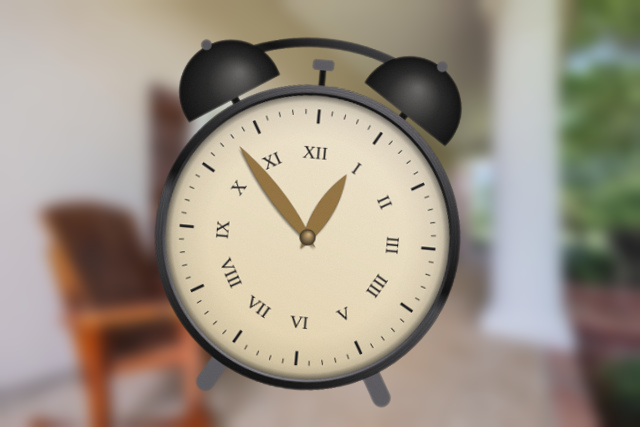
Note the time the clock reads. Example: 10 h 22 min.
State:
12 h 53 min
